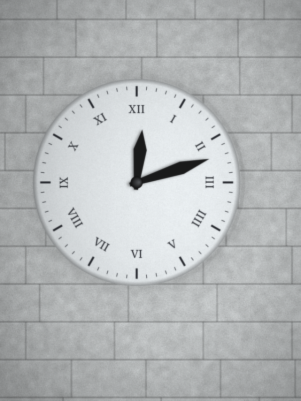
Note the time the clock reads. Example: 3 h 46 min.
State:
12 h 12 min
